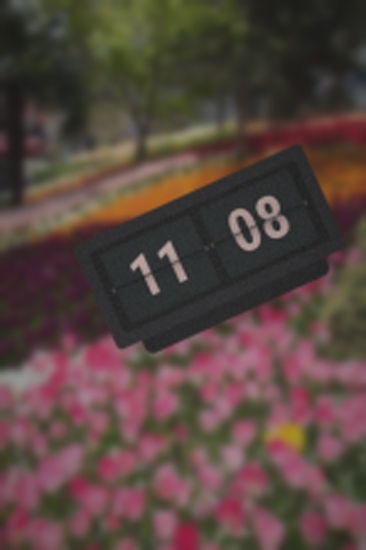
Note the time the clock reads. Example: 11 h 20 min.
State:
11 h 08 min
